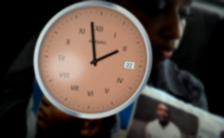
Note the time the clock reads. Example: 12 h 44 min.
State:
1 h 58 min
